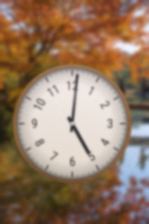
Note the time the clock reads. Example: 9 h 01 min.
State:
5 h 01 min
